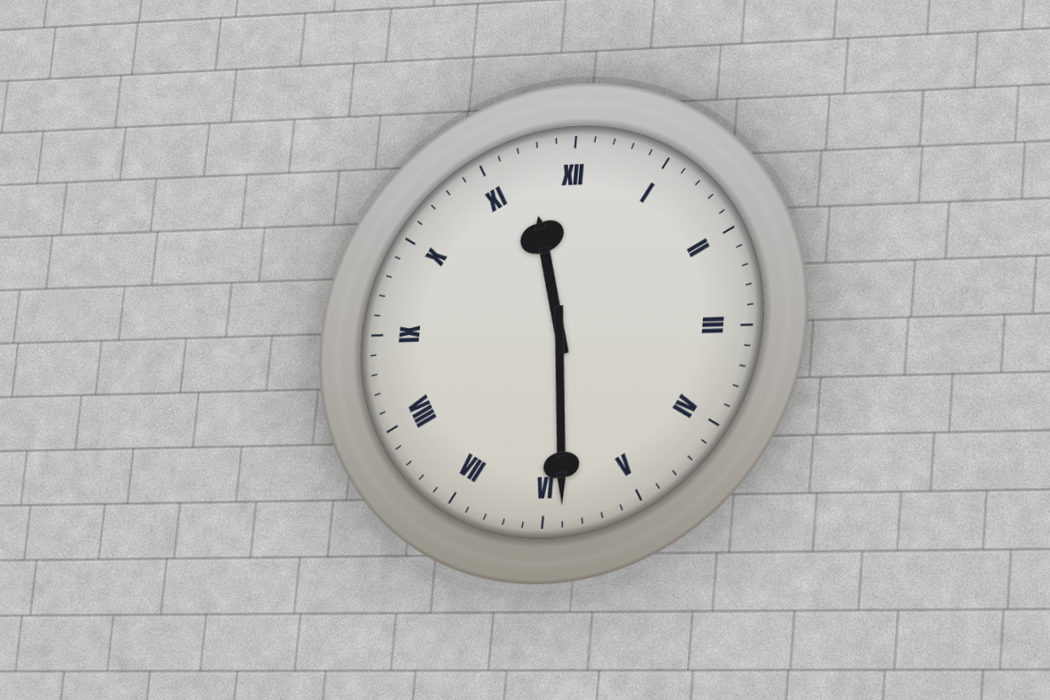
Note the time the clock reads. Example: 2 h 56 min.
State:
11 h 29 min
